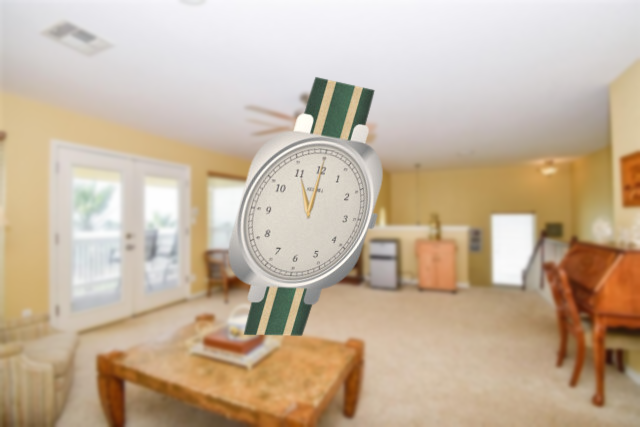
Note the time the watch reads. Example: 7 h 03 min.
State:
11 h 00 min
